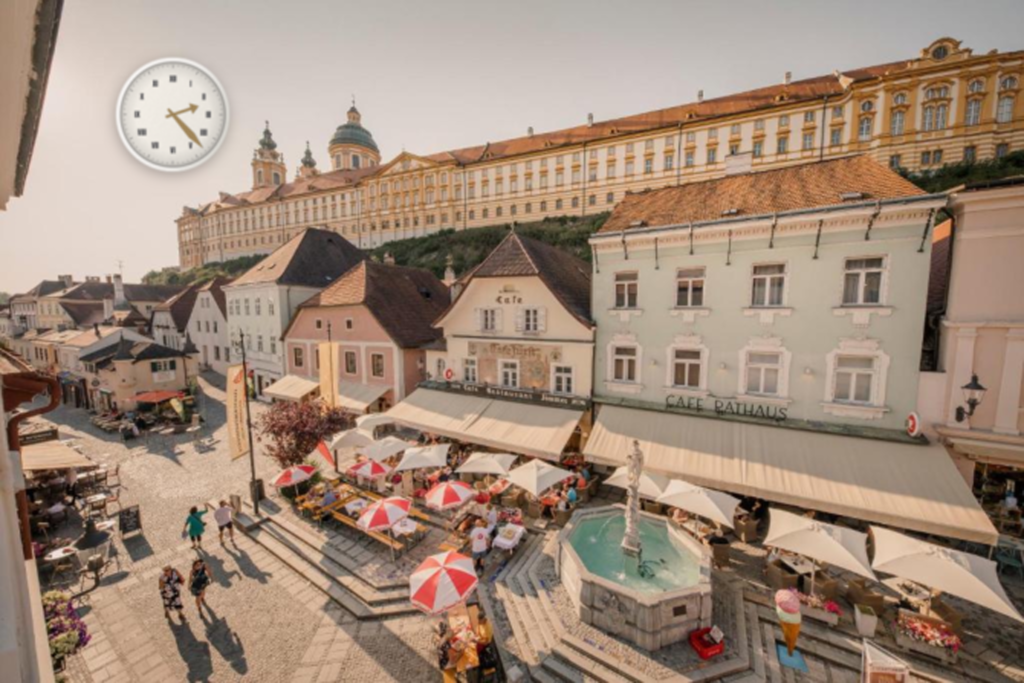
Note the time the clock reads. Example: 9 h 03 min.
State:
2 h 23 min
